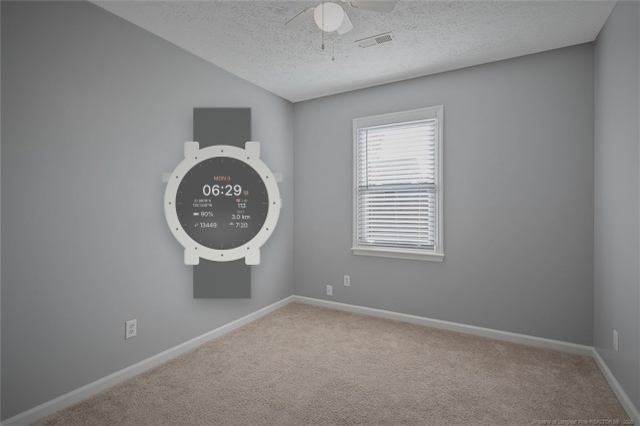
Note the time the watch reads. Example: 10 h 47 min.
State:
6 h 29 min
